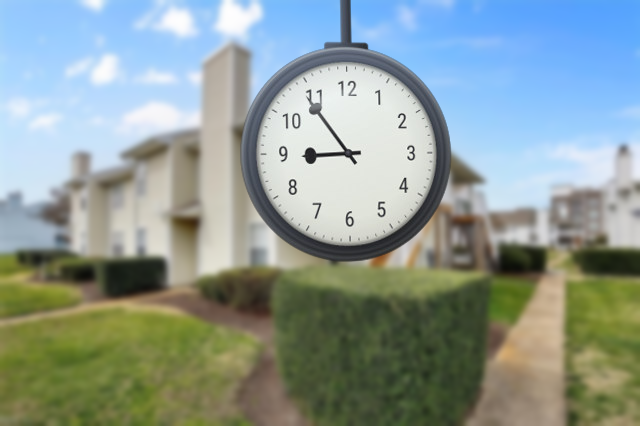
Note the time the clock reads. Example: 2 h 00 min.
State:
8 h 54 min
